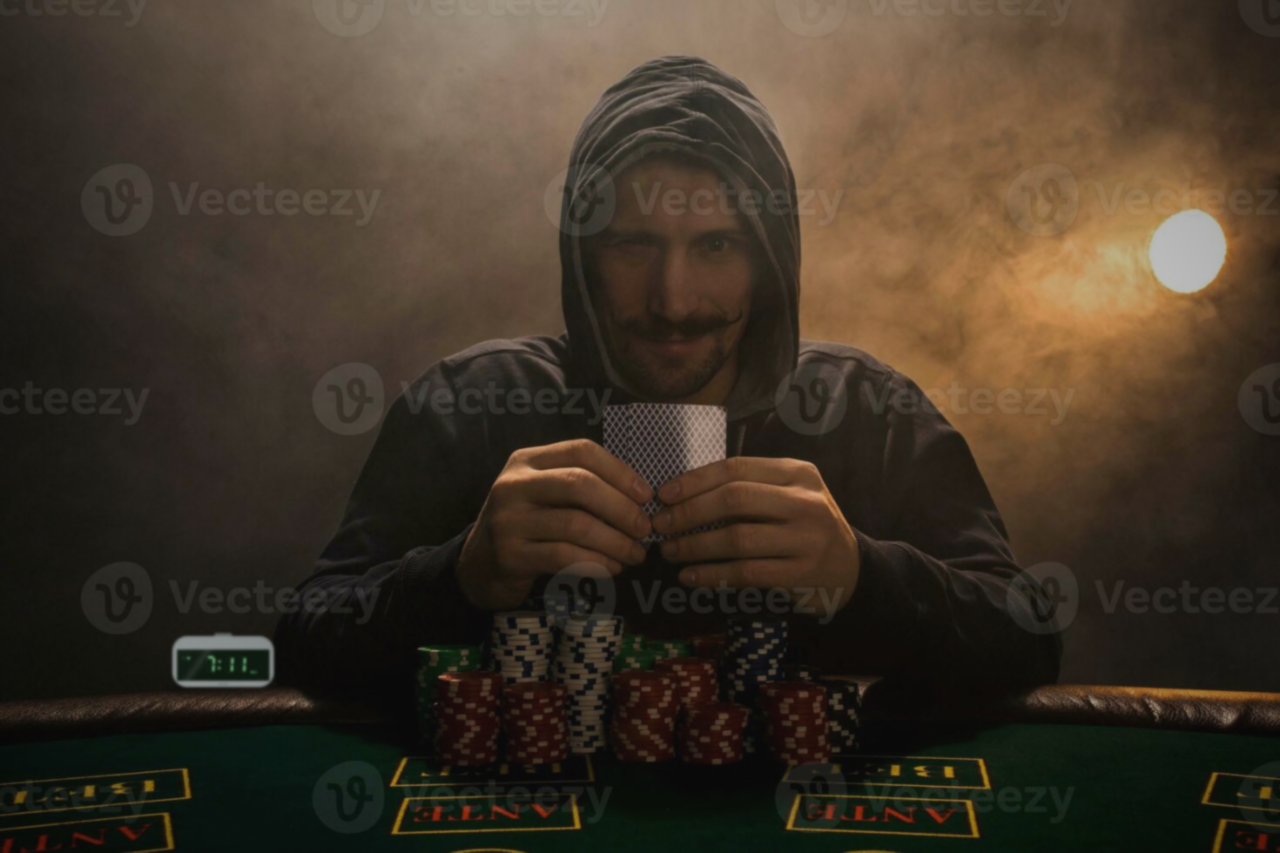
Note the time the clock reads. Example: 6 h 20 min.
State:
7 h 11 min
